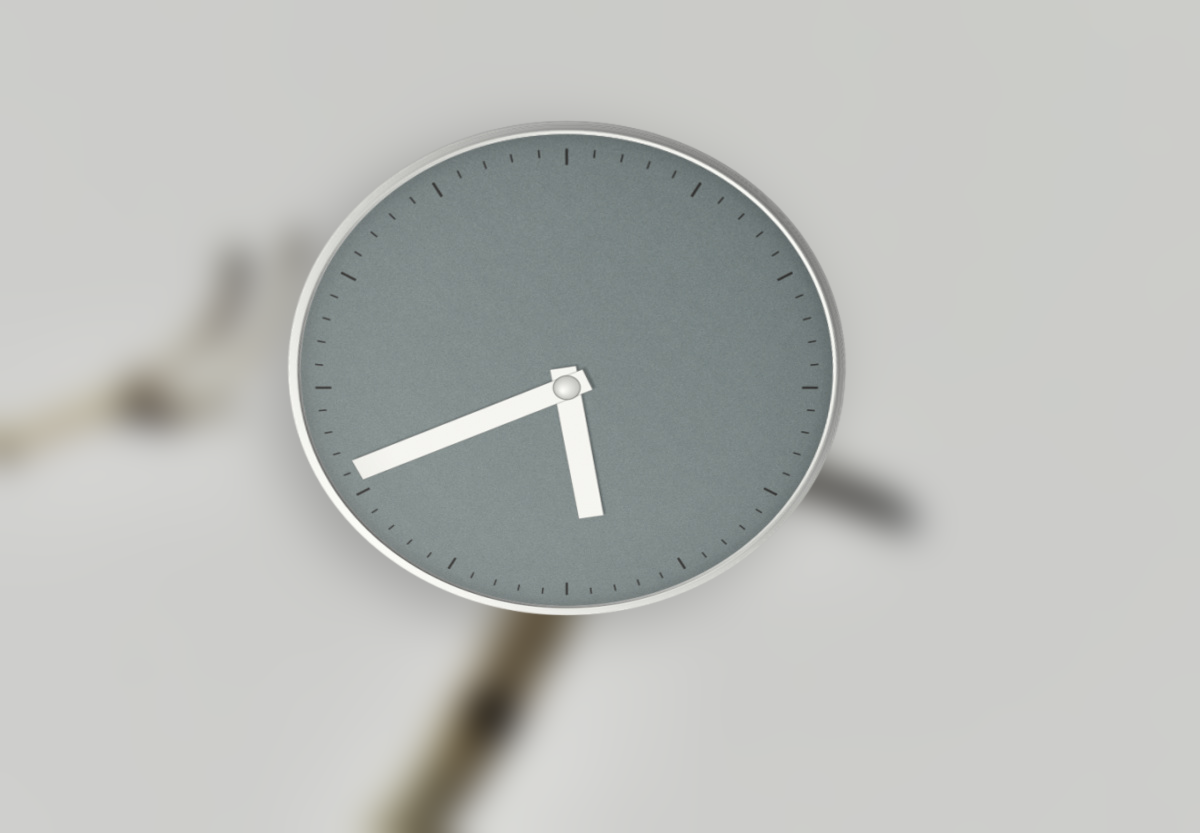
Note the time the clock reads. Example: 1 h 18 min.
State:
5 h 41 min
